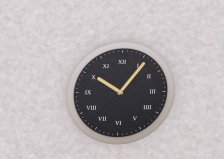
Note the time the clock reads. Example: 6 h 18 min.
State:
10 h 06 min
